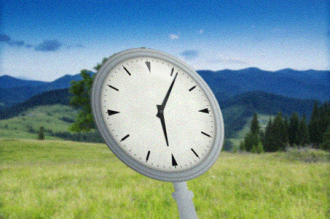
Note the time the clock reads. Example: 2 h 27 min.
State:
6 h 06 min
